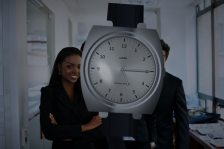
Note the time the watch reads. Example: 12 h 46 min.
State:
5 h 15 min
